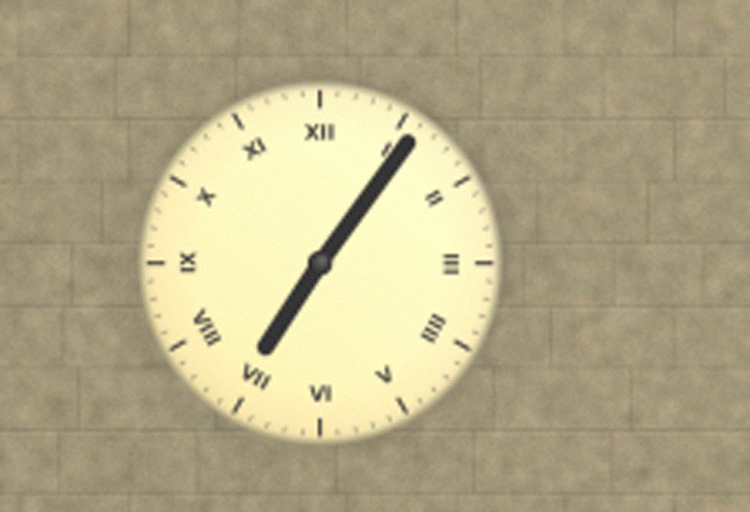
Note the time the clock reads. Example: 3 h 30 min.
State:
7 h 06 min
